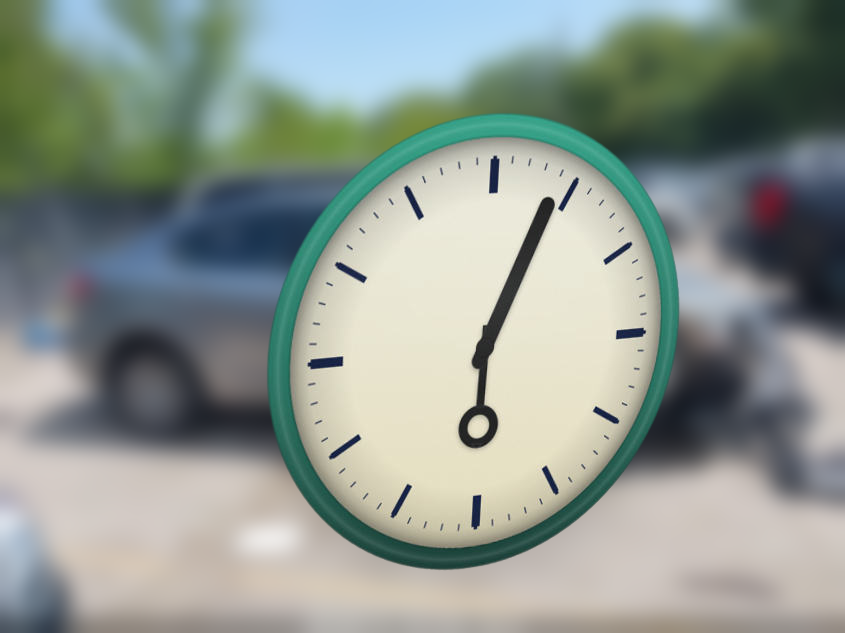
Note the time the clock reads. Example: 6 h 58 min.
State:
6 h 04 min
